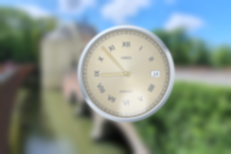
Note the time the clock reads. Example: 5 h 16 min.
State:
8 h 53 min
